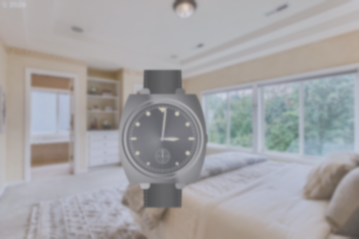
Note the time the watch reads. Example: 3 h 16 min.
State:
3 h 01 min
